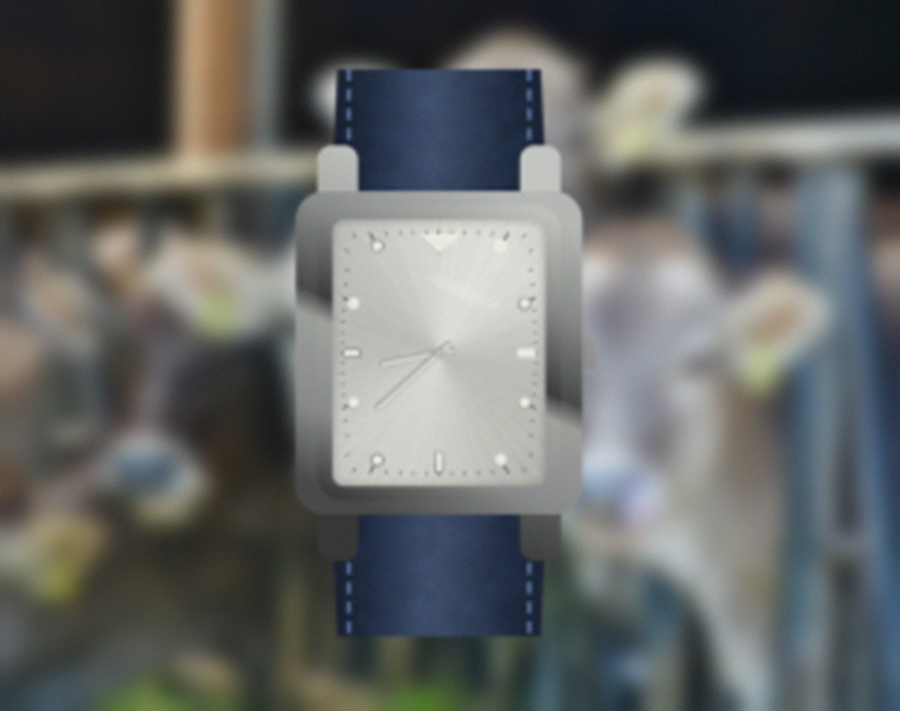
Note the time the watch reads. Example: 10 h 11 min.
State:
8 h 38 min
